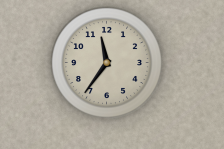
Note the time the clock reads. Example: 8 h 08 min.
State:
11 h 36 min
